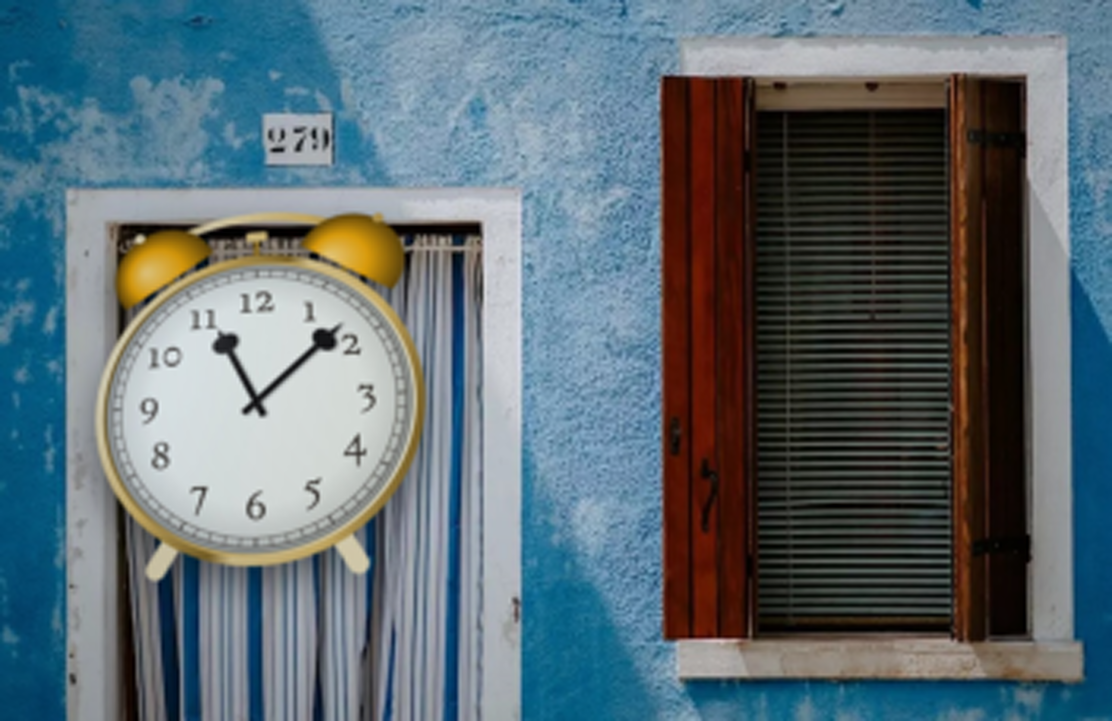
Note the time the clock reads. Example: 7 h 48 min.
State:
11 h 08 min
